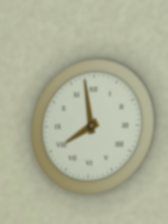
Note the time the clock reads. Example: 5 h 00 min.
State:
7 h 58 min
